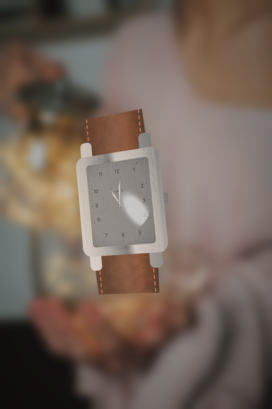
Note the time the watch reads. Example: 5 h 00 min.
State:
11 h 01 min
